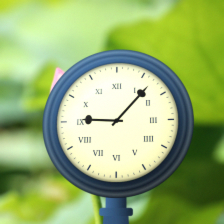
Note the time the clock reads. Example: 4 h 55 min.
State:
9 h 07 min
